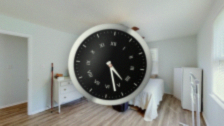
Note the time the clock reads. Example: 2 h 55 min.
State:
4 h 27 min
